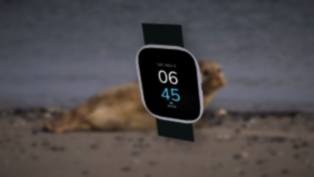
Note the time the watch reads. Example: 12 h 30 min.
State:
6 h 45 min
